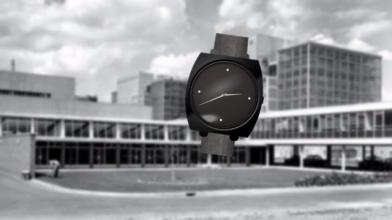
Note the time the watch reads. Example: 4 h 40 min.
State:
2 h 40 min
